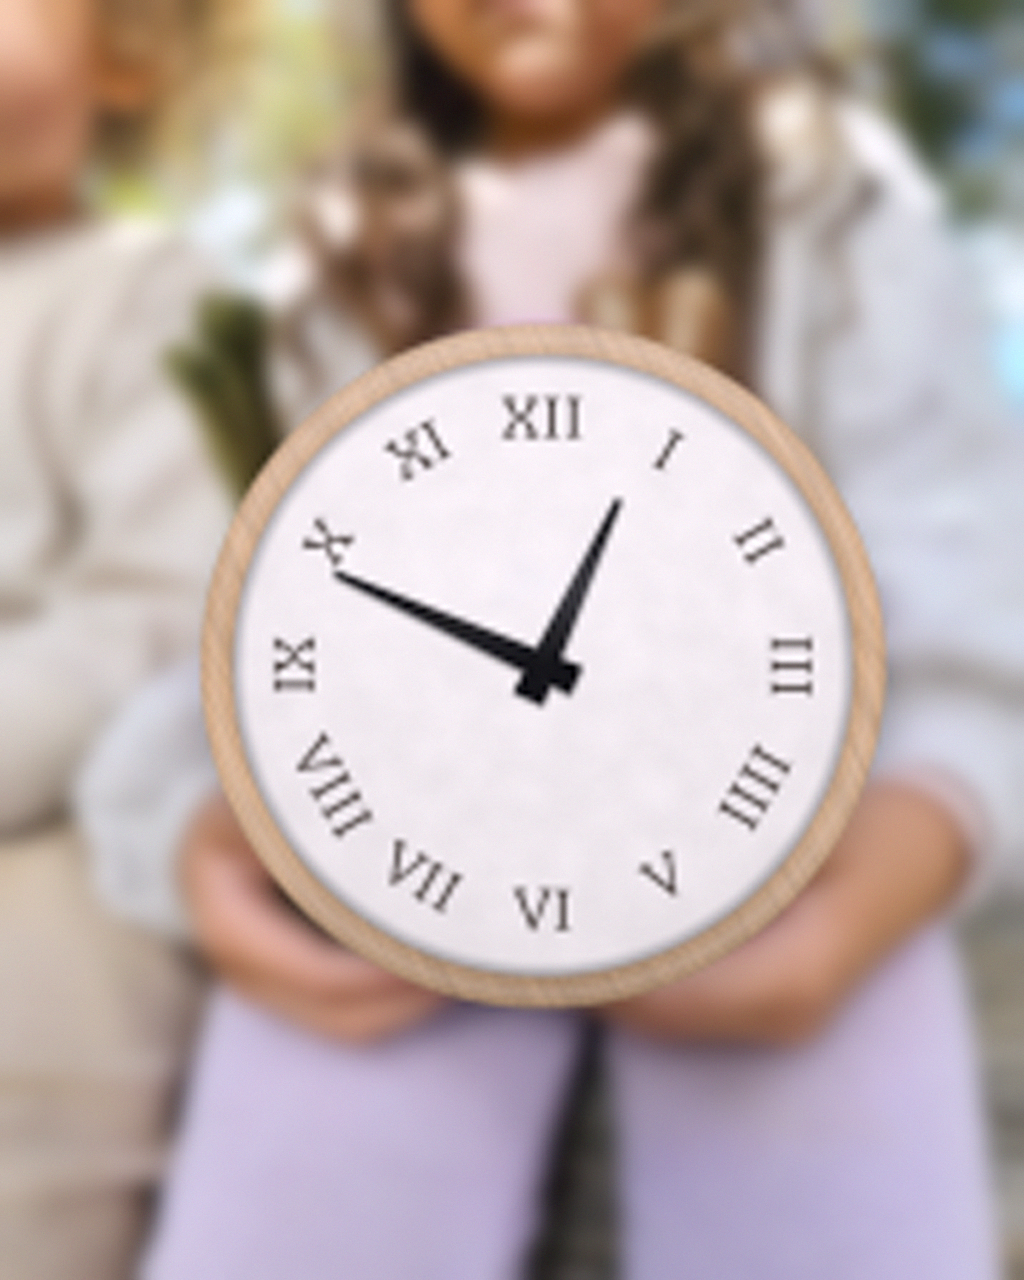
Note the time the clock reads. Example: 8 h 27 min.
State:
12 h 49 min
